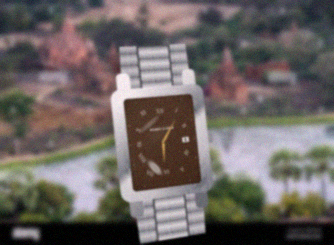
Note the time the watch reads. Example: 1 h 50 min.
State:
6 h 06 min
